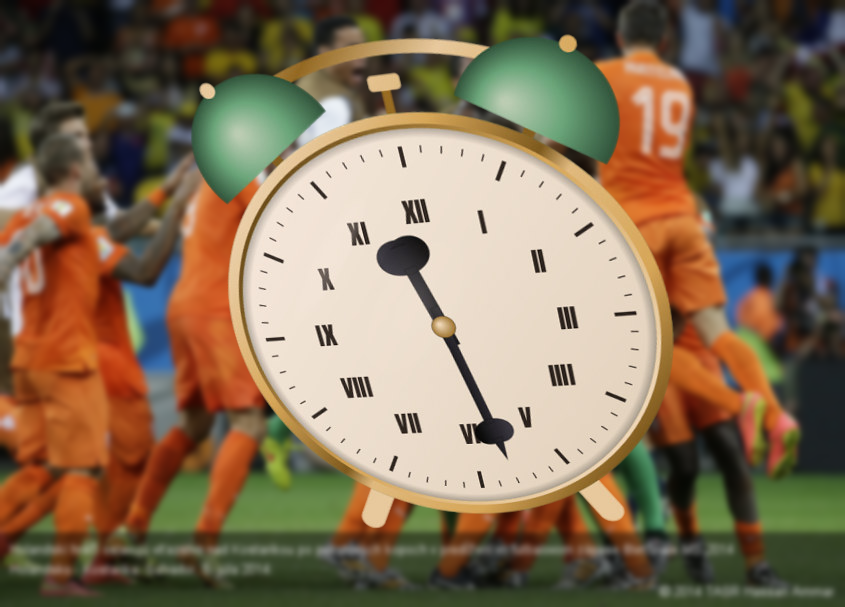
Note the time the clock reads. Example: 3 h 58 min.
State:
11 h 28 min
